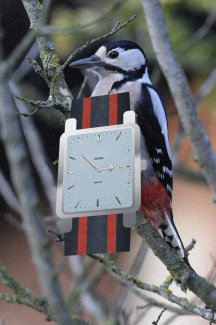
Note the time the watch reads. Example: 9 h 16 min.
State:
2 h 53 min
